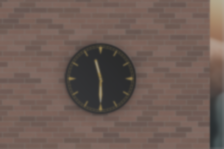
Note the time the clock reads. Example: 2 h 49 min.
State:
11 h 30 min
